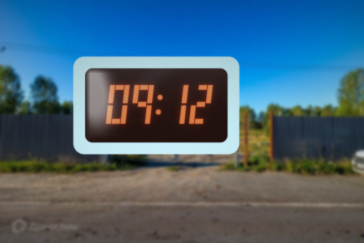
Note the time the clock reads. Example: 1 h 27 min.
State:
9 h 12 min
